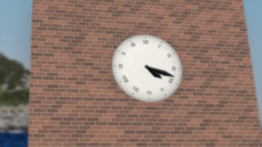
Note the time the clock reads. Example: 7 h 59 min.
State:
4 h 18 min
